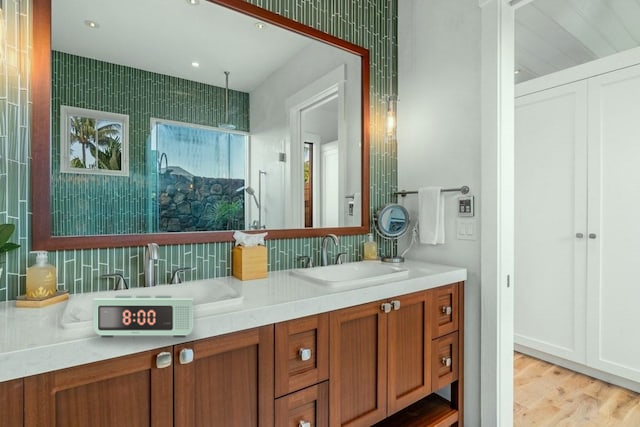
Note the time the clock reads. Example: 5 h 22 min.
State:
8 h 00 min
